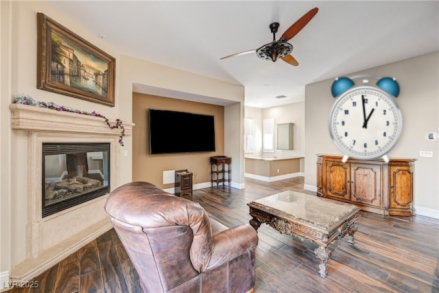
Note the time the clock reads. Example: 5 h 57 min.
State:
12 h 59 min
